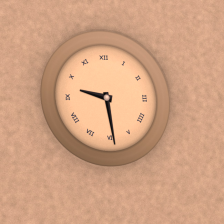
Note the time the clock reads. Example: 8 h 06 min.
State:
9 h 29 min
